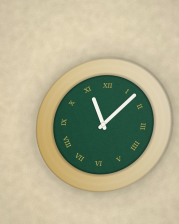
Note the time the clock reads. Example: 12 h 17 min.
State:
11 h 07 min
